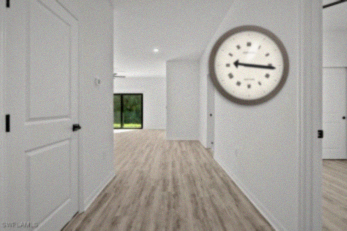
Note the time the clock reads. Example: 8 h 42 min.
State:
9 h 16 min
